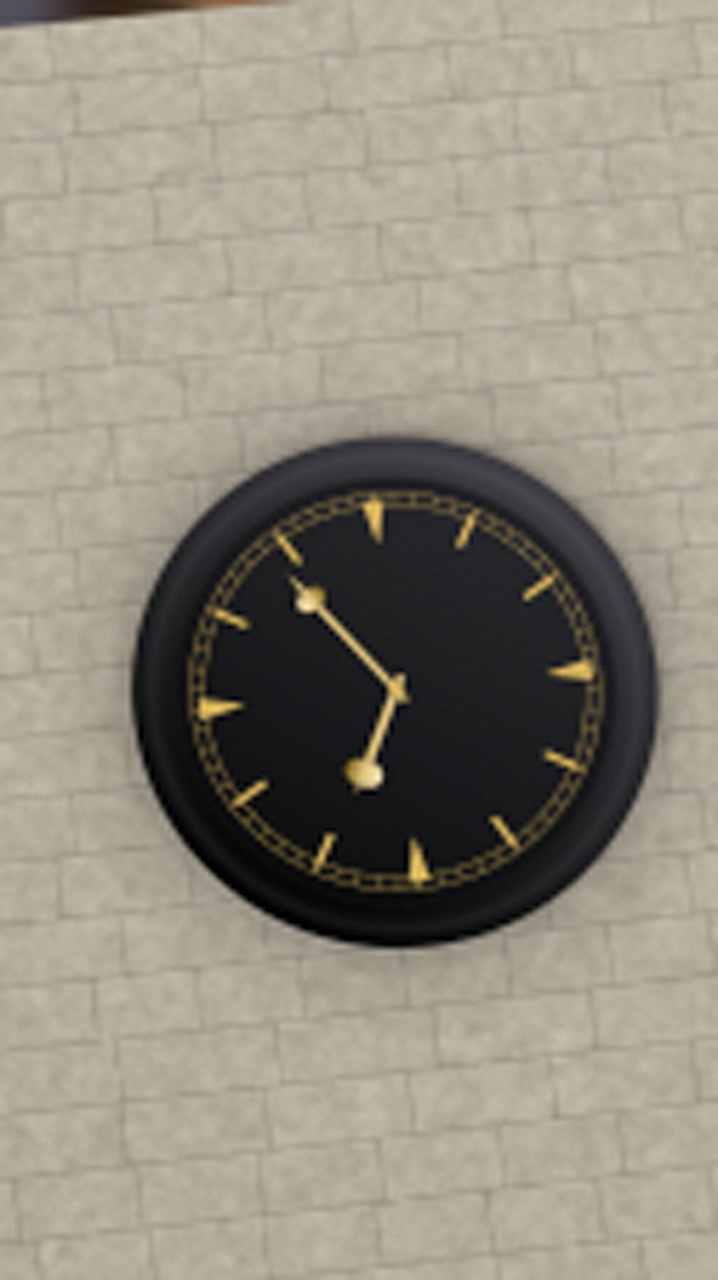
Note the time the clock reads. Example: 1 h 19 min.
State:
6 h 54 min
